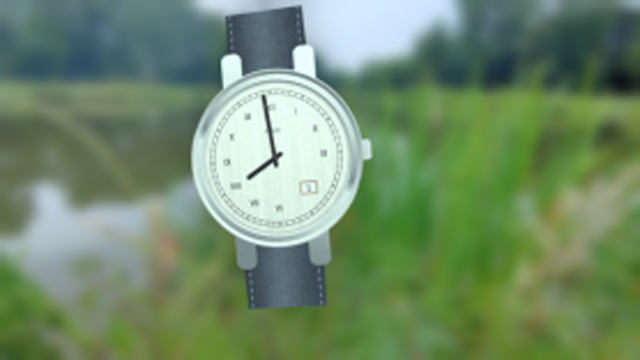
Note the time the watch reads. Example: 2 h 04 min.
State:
7 h 59 min
